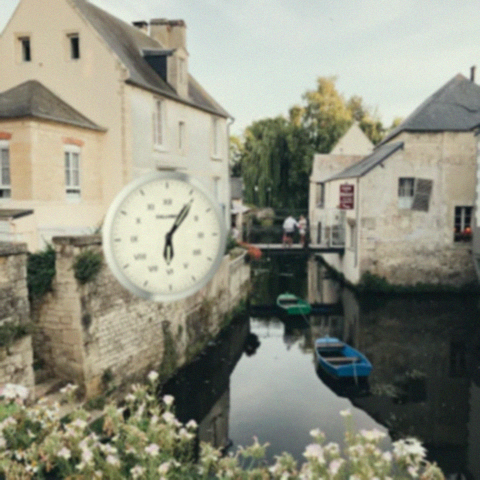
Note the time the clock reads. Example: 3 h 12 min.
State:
6 h 06 min
